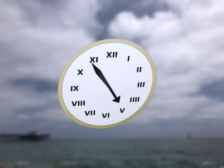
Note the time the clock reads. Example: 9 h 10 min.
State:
4 h 54 min
